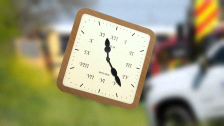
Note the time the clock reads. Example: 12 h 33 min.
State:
11 h 23 min
